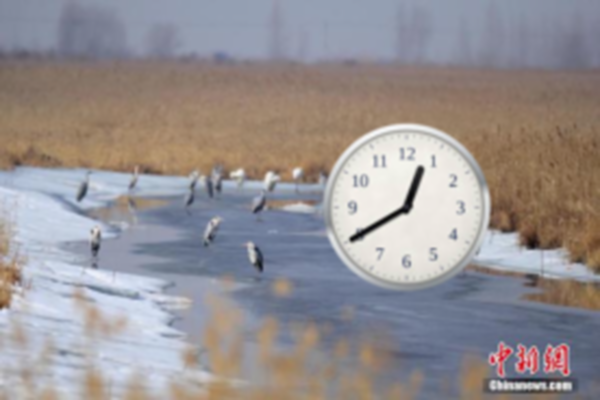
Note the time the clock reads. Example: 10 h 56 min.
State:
12 h 40 min
